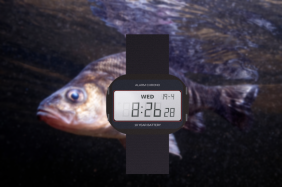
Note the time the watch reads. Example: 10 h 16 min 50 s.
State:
8 h 26 min 28 s
